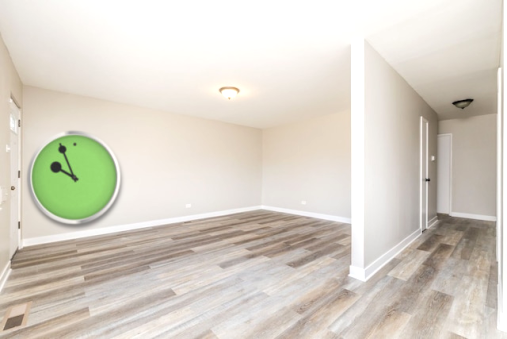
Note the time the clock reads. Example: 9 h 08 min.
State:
9 h 56 min
